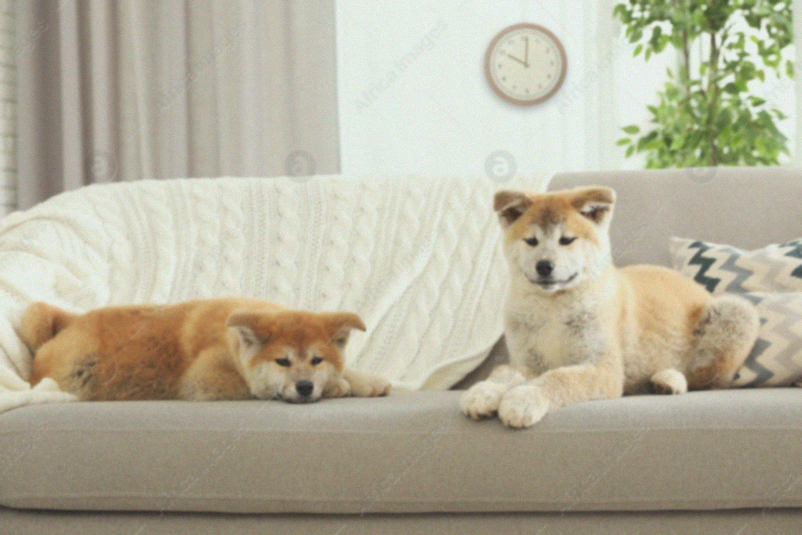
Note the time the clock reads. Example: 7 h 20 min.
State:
10 h 01 min
